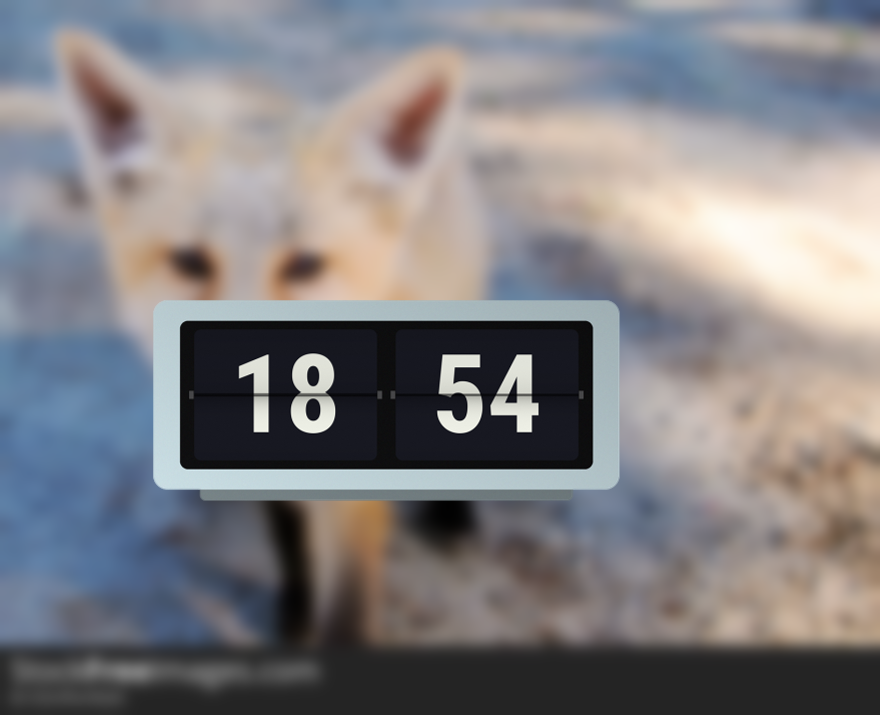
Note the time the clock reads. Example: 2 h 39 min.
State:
18 h 54 min
